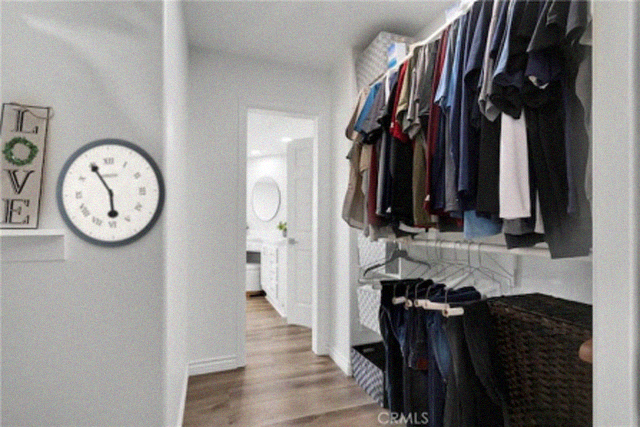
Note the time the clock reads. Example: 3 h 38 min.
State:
5 h 55 min
